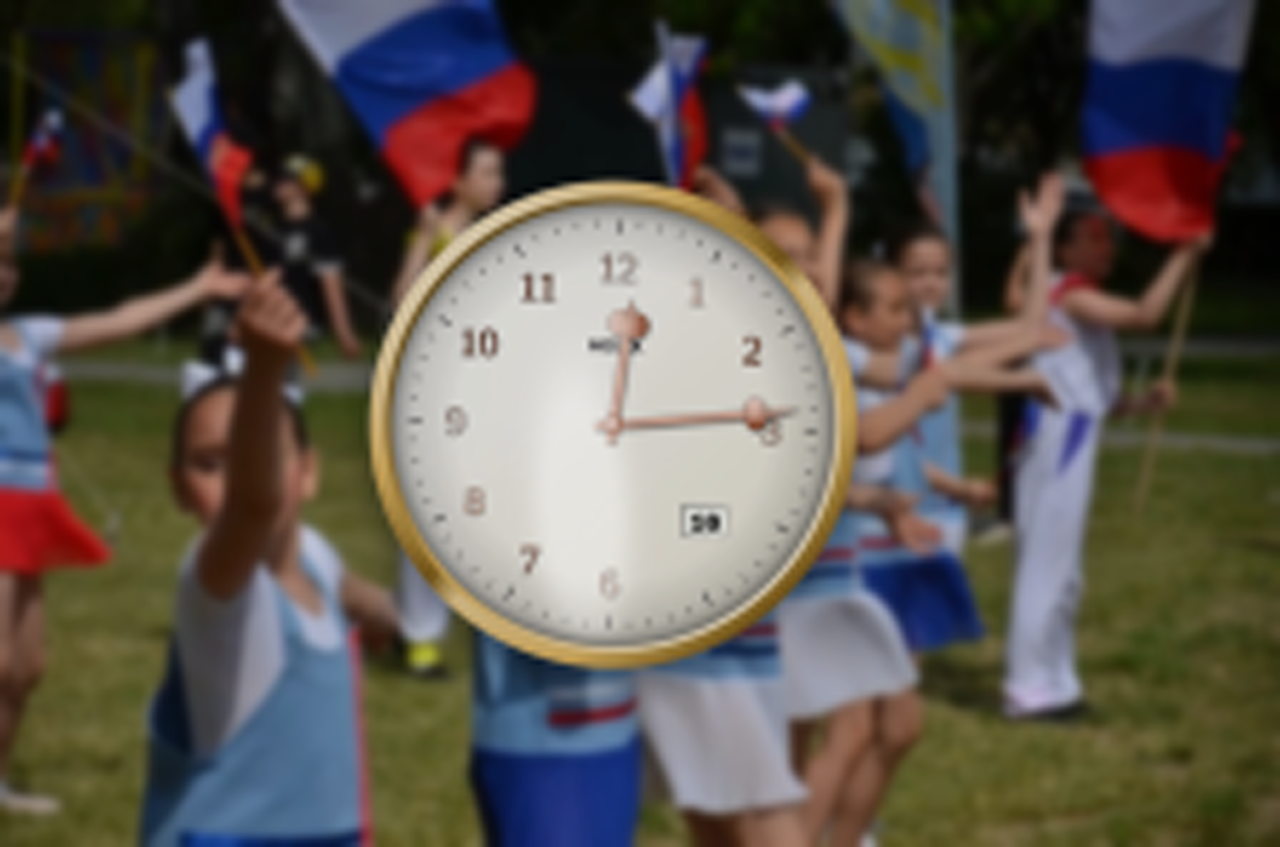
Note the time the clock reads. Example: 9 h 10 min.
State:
12 h 14 min
